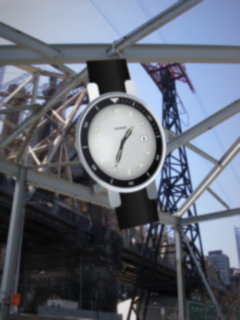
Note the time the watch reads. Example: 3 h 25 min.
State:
1 h 35 min
